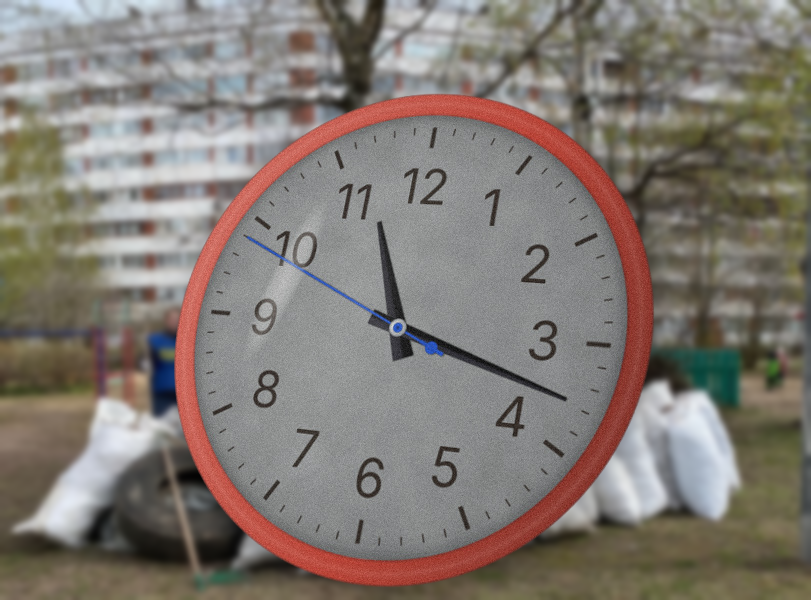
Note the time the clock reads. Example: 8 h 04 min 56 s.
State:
11 h 17 min 49 s
